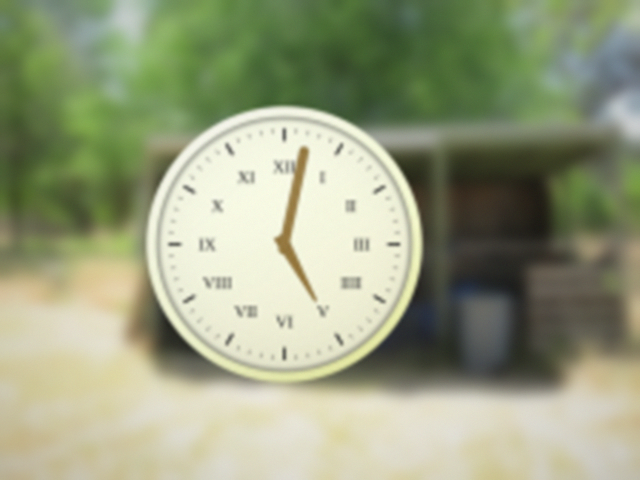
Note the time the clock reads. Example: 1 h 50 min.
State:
5 h 02 min
